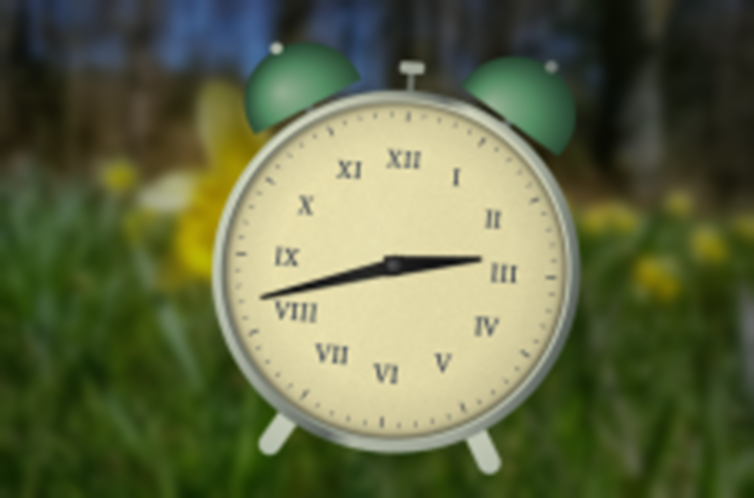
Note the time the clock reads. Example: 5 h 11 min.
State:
2 h 42 min
